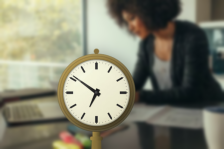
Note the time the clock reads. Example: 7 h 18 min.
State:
6 h 51 min
